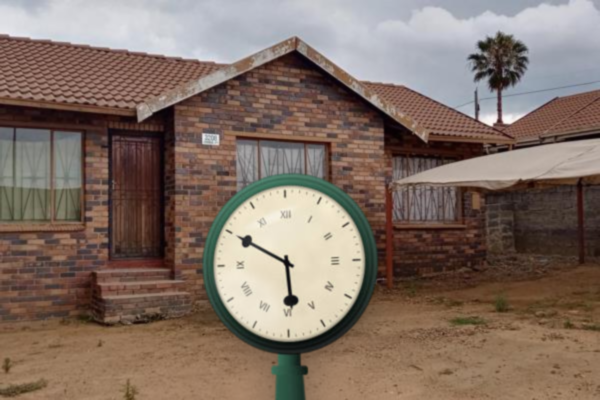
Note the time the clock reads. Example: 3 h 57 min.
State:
5 h 50 min
